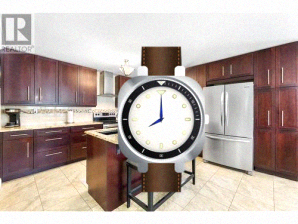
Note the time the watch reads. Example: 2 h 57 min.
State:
8 h 00 min
